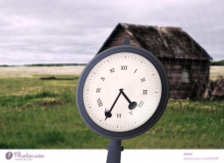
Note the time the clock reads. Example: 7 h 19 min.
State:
4 h 34 min
